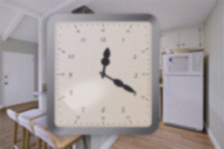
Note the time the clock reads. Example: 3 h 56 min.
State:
12 h 20 min
